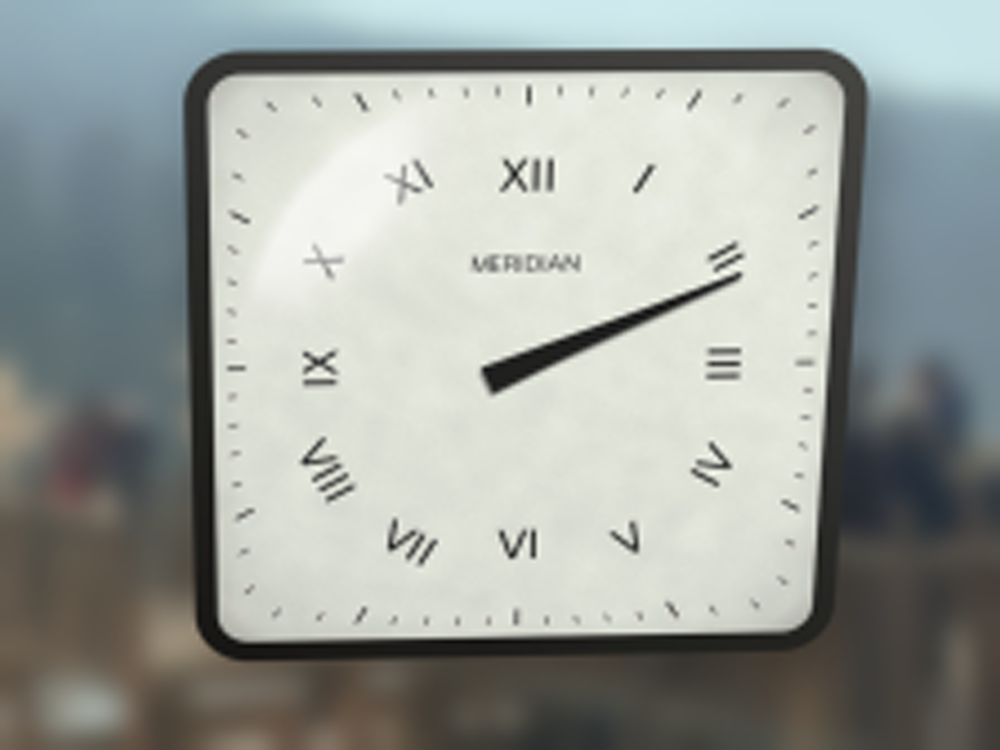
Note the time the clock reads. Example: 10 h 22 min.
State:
2 h 11 min
